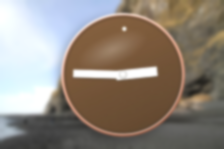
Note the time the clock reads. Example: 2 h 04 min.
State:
2 h 45 min
